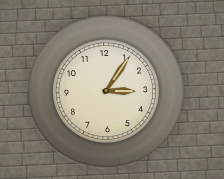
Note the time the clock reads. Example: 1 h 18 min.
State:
3 h 06 min
